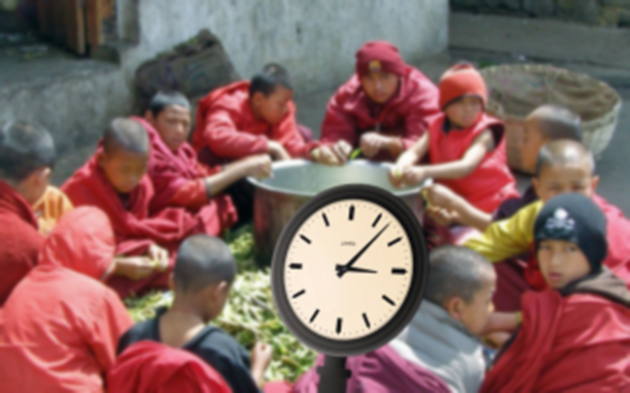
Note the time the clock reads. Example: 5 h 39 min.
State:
3 h 07 min
